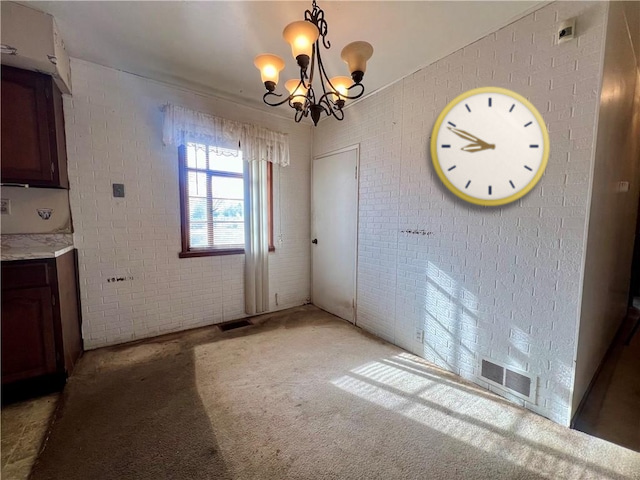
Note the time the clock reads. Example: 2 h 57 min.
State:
8 h 49 min
